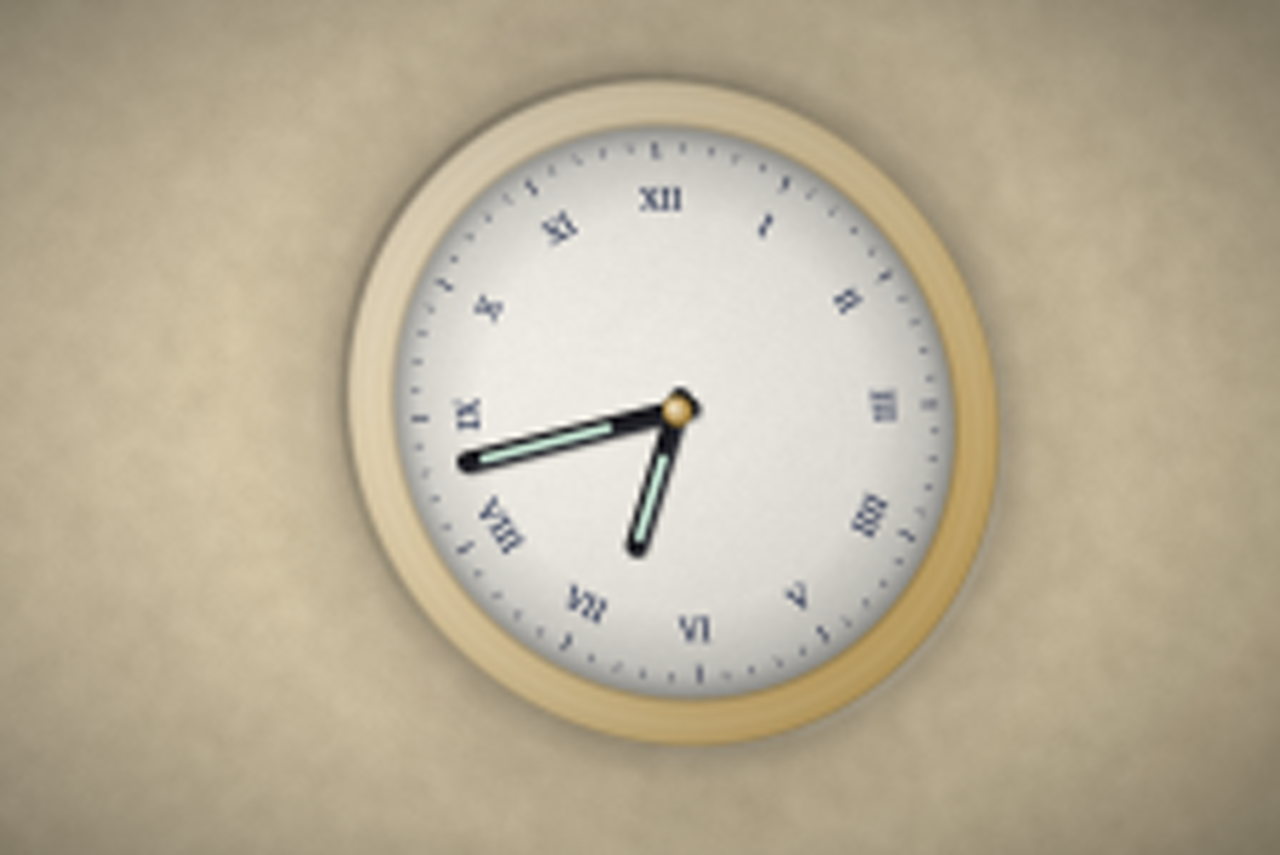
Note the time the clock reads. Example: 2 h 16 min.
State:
6 h 43 min
